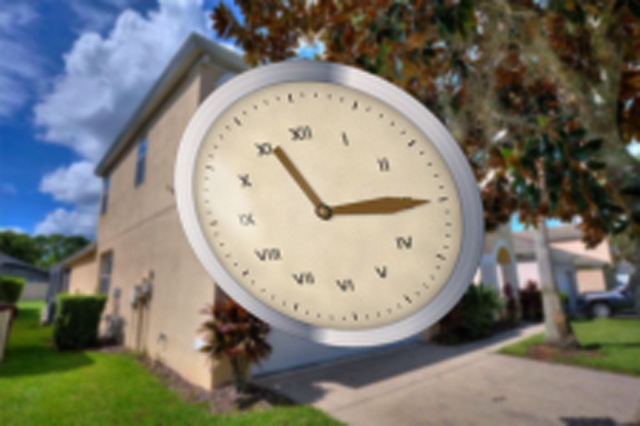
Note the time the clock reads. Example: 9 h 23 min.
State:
11 h 15 min
